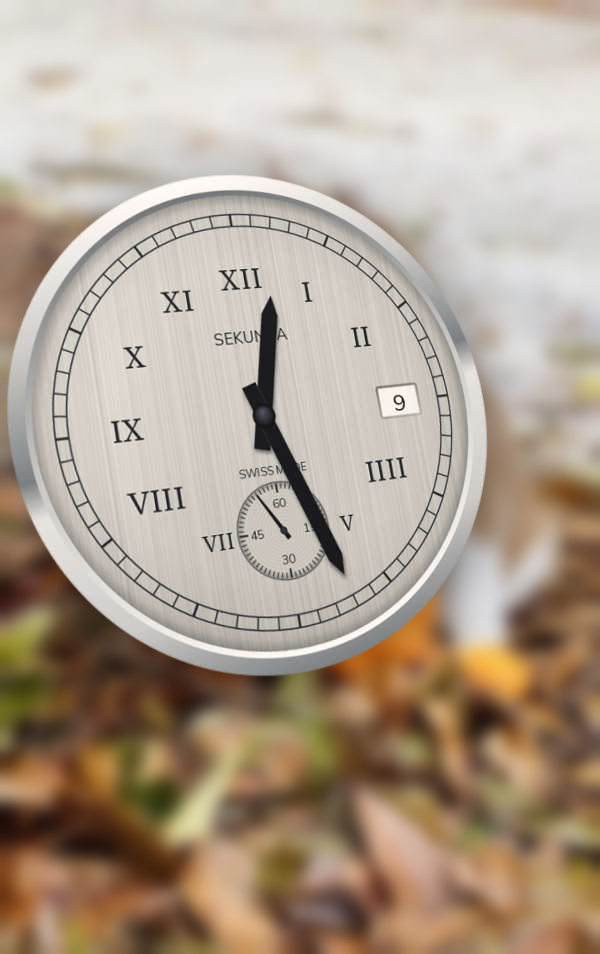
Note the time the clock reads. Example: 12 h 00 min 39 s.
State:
12 h 26 min 55 s
